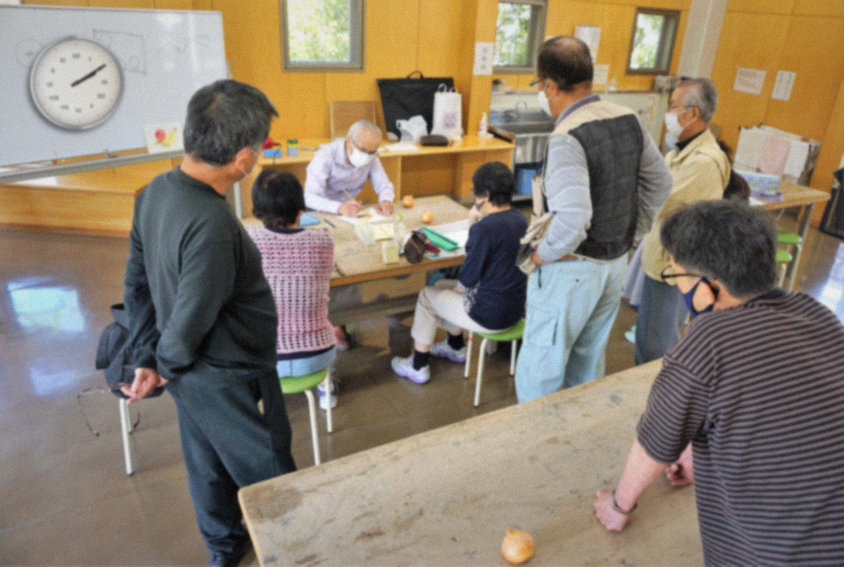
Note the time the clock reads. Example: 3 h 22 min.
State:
2 h 10 min
